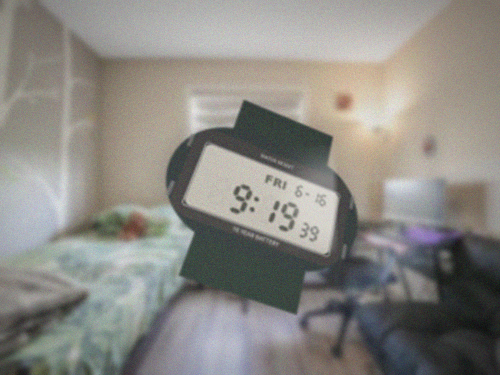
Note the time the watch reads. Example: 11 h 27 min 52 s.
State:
9 h 19 min 39 s
